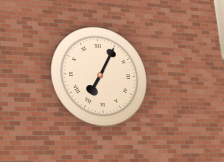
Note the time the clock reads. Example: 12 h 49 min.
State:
7 h 05 min
